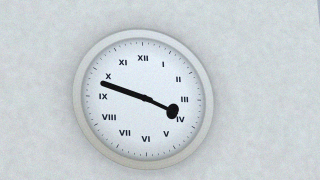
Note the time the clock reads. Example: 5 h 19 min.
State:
3 h 48 min
